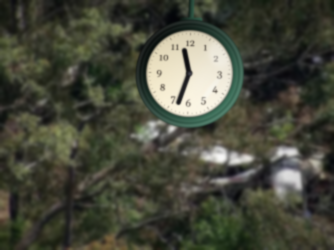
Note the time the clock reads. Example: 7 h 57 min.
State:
11 h 33 min
